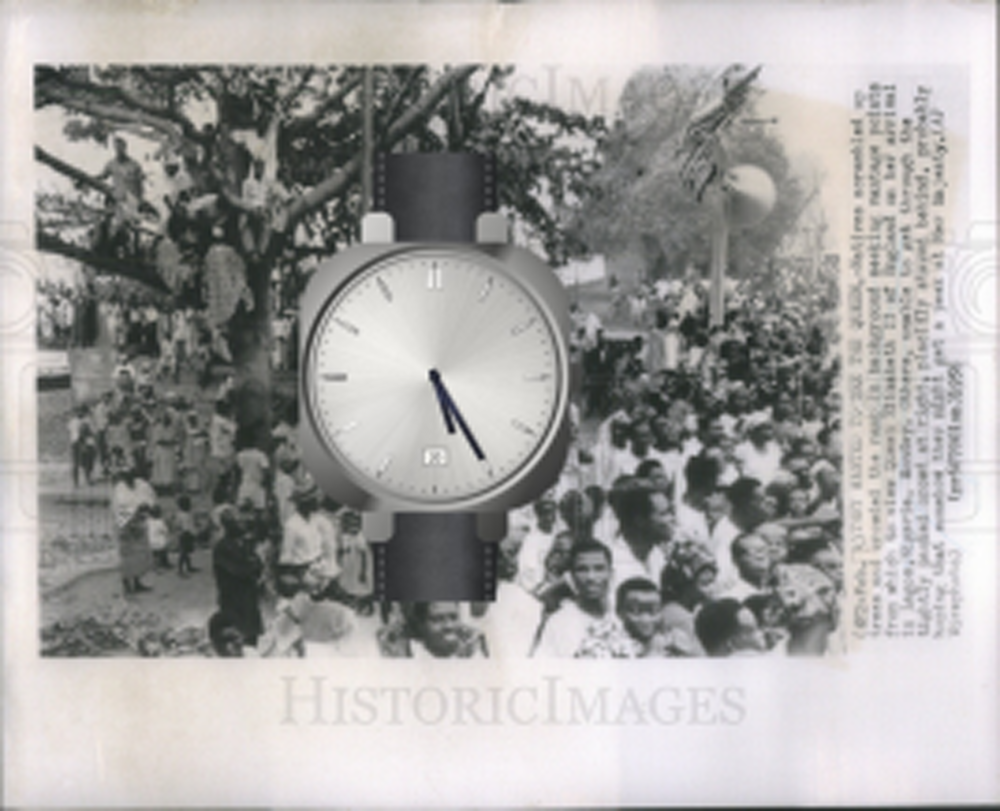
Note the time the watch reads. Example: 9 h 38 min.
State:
5 h 25 min
